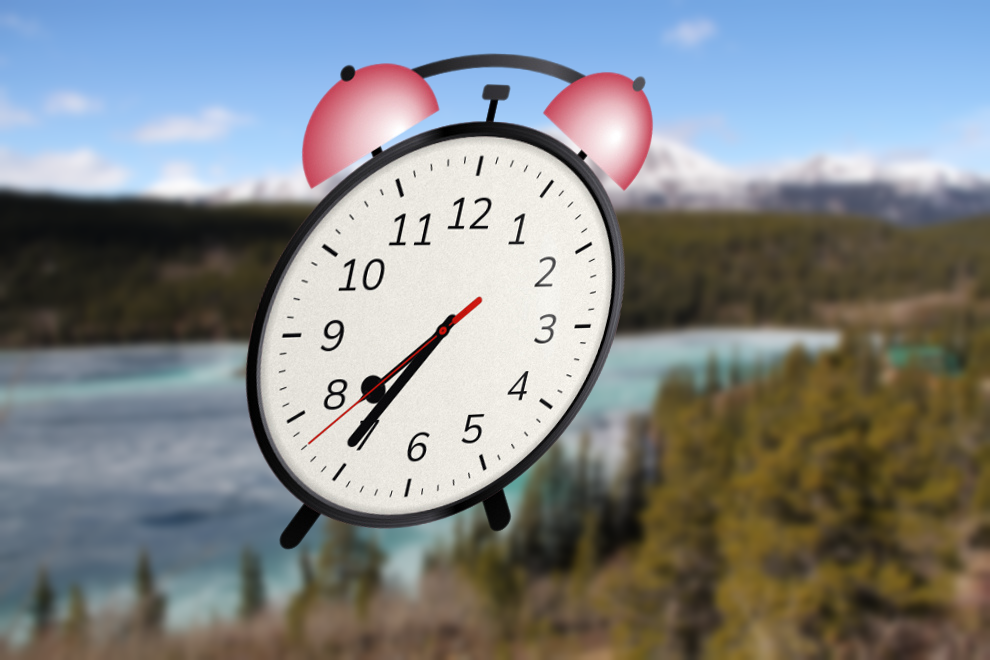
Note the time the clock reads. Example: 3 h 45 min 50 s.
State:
7 h 35 min 38 s
